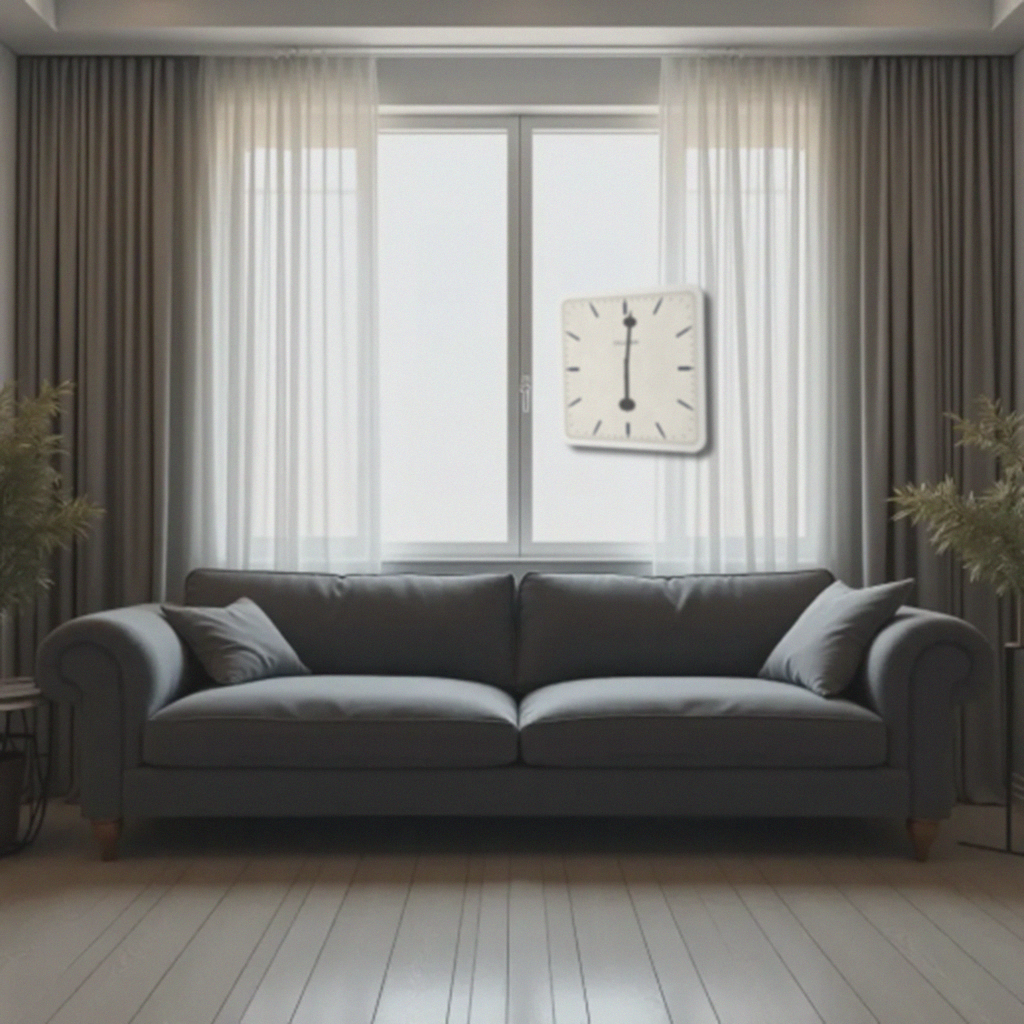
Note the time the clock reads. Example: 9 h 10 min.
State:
6 h 01 min
